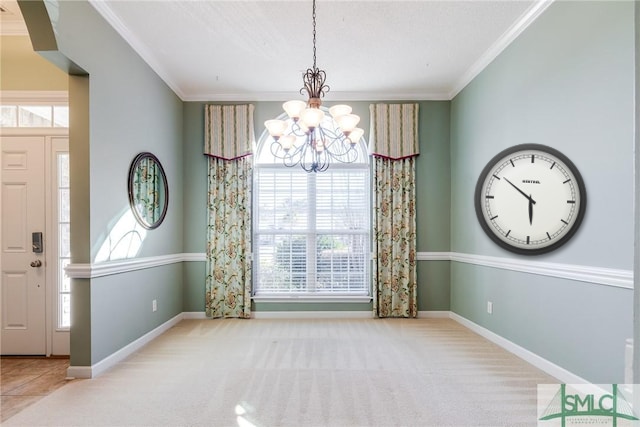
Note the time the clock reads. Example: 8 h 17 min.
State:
5 h 51 min
